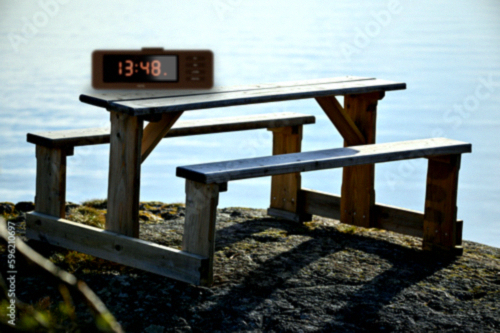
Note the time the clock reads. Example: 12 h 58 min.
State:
13 h 48 min
